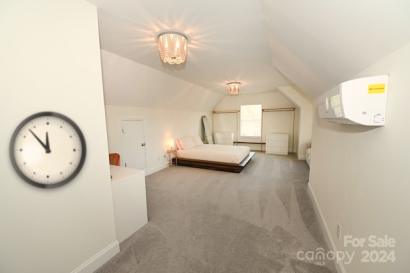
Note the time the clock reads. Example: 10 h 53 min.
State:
11 h 53 min
